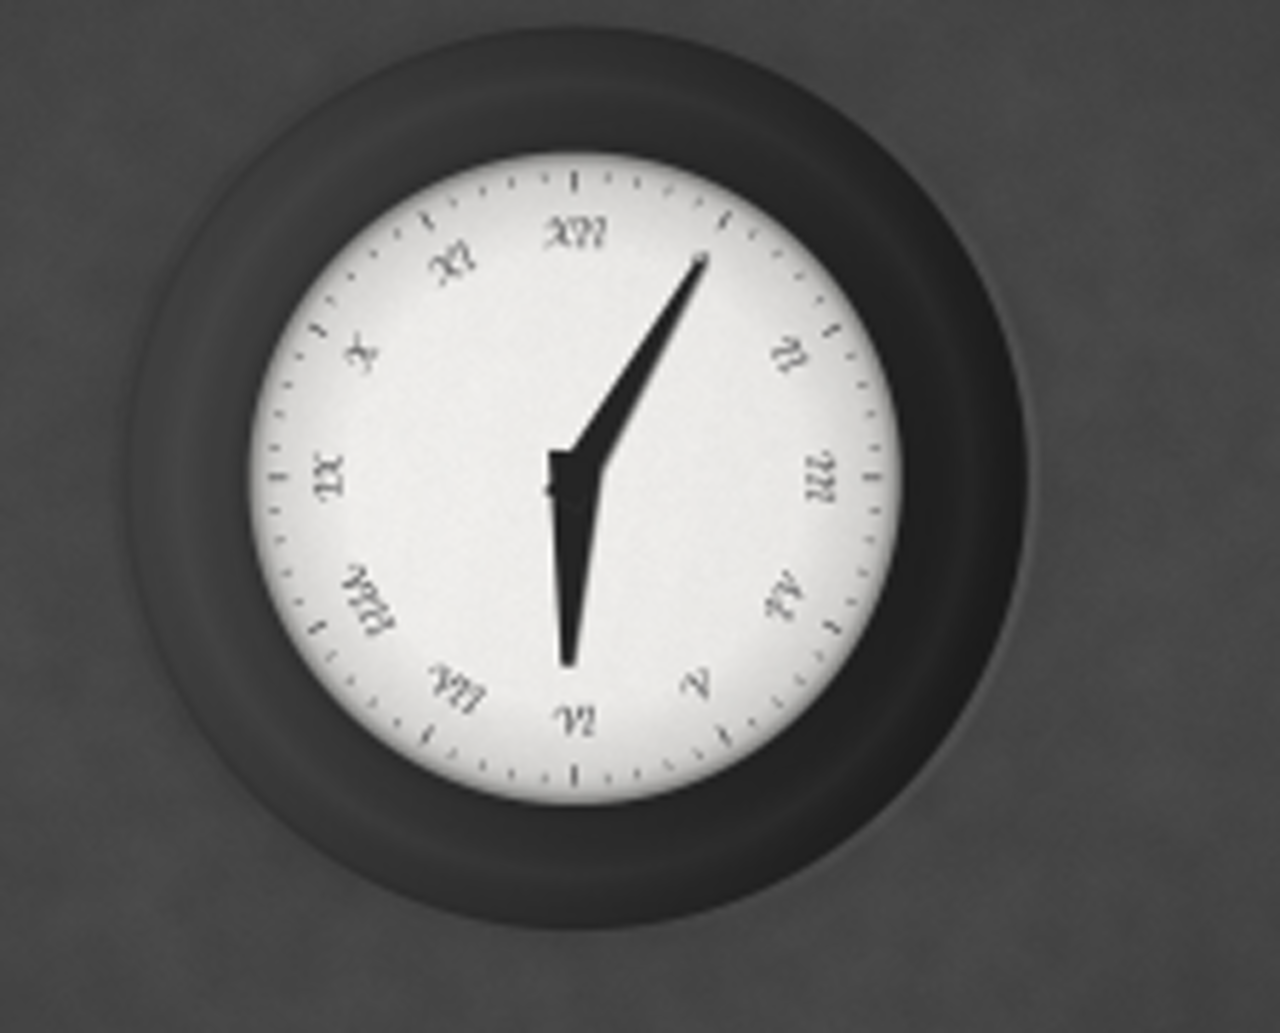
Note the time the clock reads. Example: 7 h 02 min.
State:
6 h 05 min
